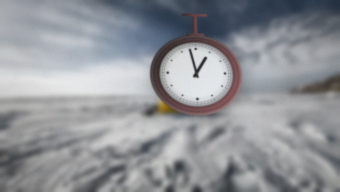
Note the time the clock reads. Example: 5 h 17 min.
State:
12 h 58 min
